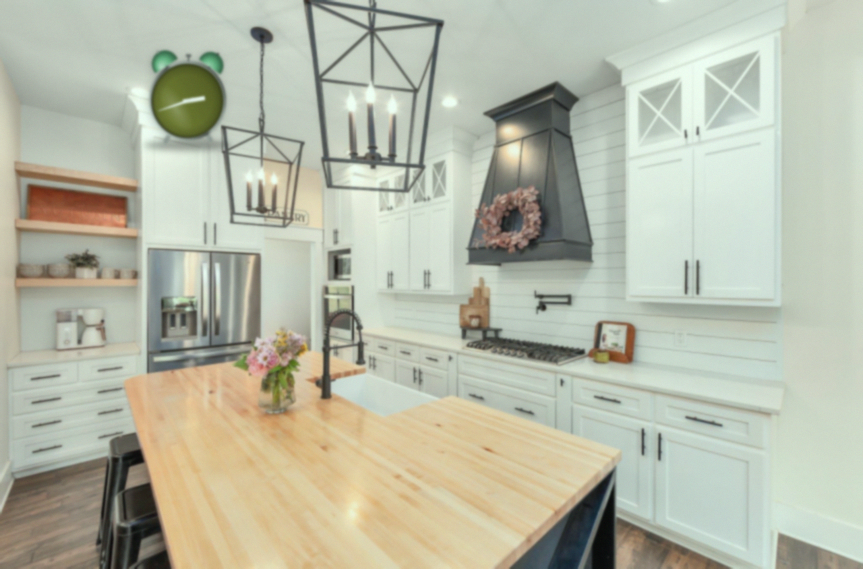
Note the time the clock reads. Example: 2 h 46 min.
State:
2 h 42 min
